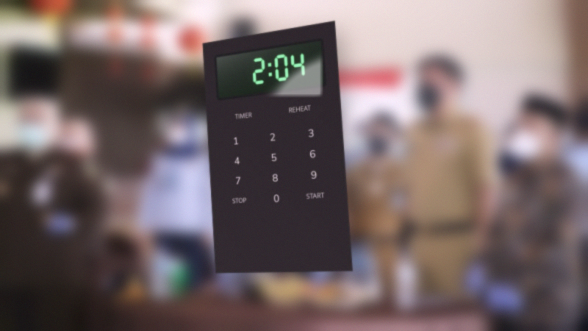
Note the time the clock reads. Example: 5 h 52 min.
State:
2 h 04 min
